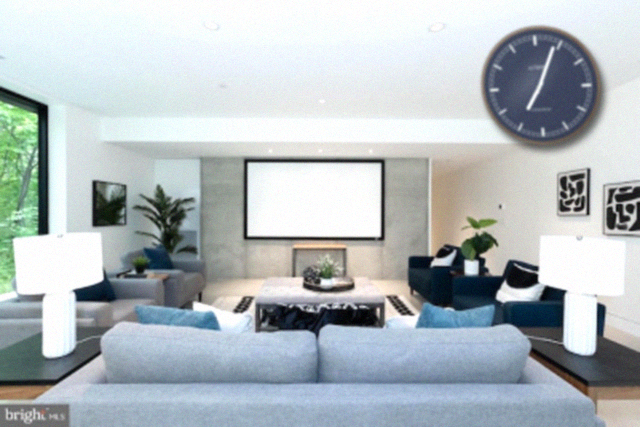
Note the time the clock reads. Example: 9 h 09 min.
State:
7 h 04 min
